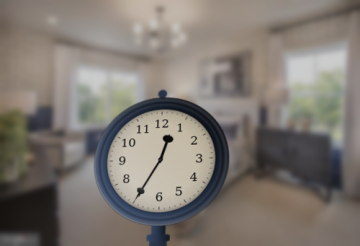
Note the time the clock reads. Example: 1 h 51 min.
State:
12 h 35 min
